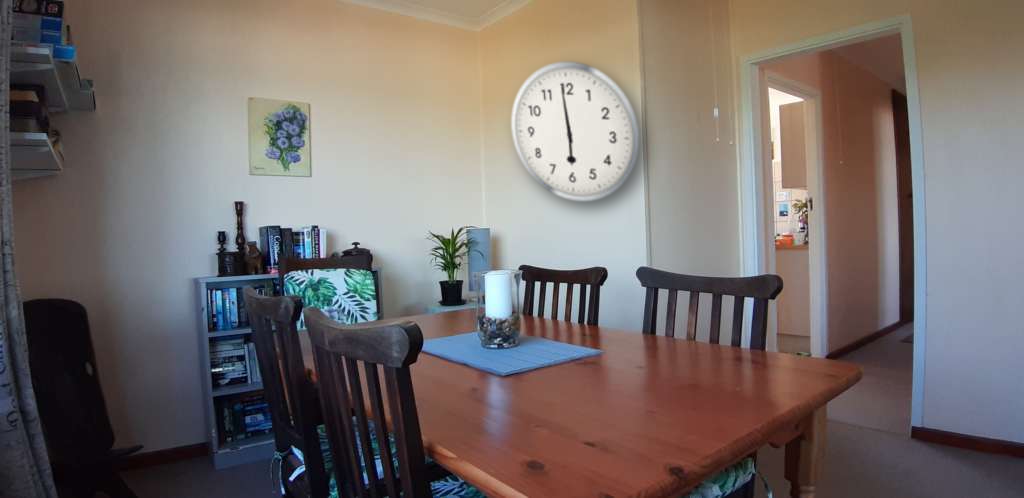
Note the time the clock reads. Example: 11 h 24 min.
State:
5 h 59 min
